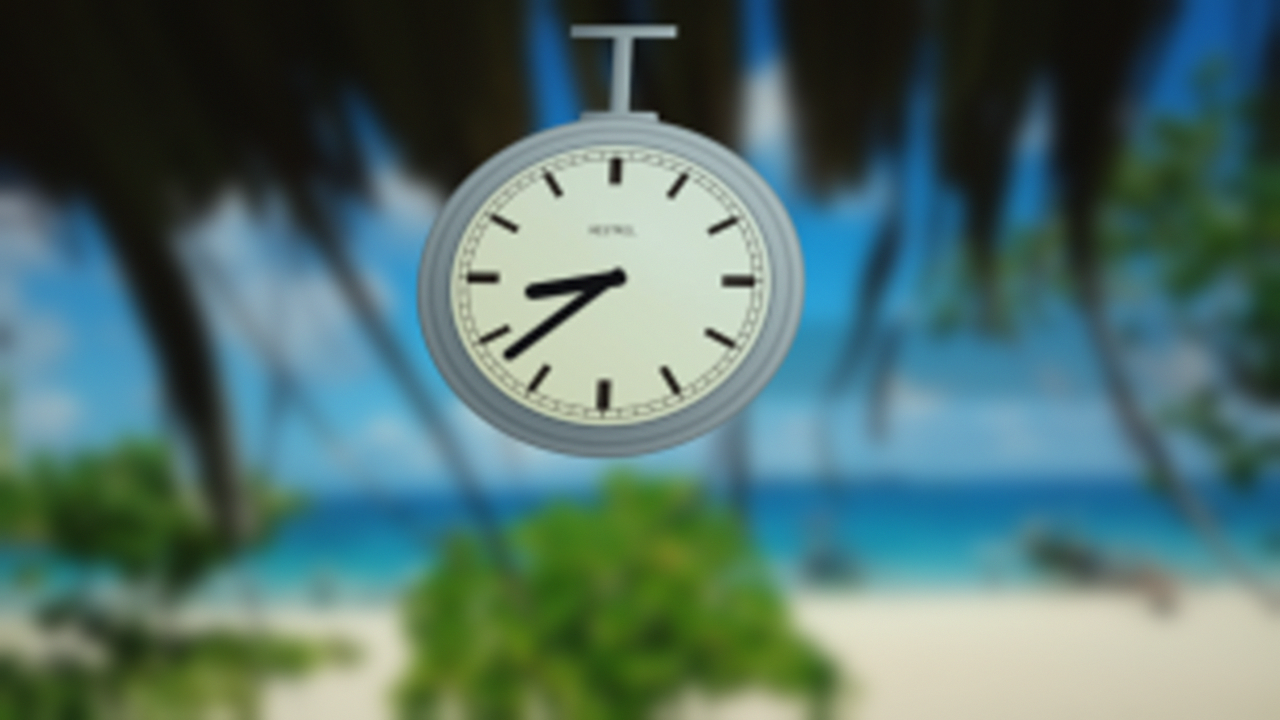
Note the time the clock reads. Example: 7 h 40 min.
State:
8 h 38 min
